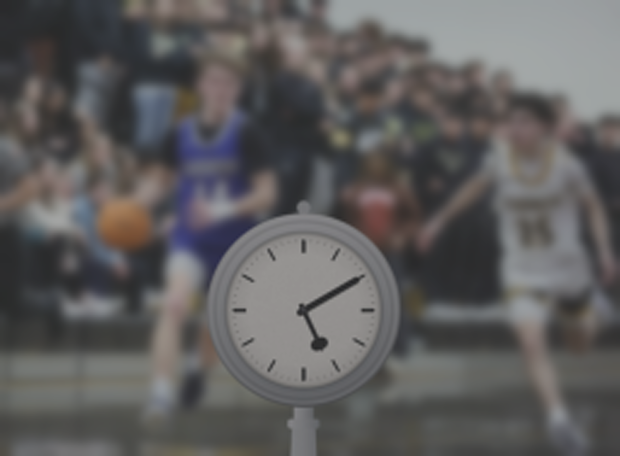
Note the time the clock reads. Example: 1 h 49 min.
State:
5 h 10 min
